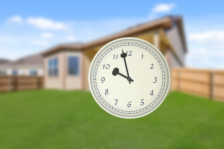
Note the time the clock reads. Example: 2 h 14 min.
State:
9 h 58 min
